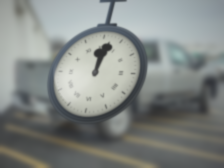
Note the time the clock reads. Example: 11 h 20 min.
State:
12 h 02 min
